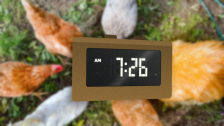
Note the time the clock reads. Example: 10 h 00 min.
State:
7 h 26 min
